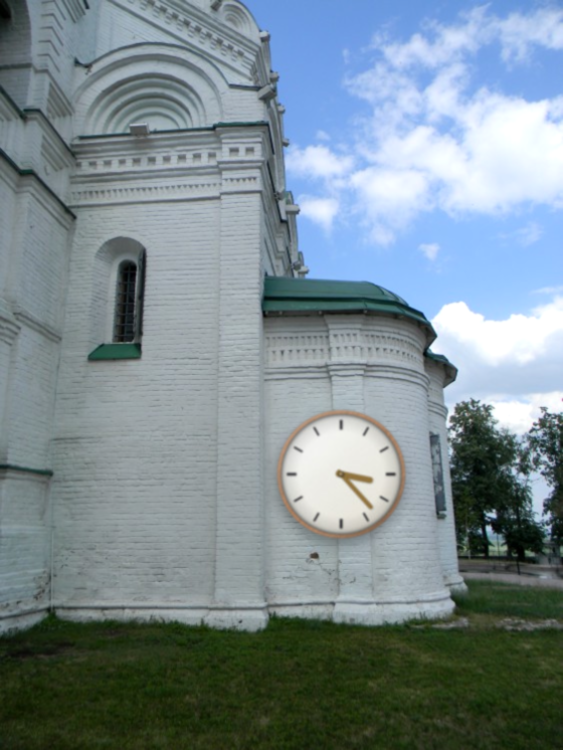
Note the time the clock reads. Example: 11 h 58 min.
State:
3 h 23 min
